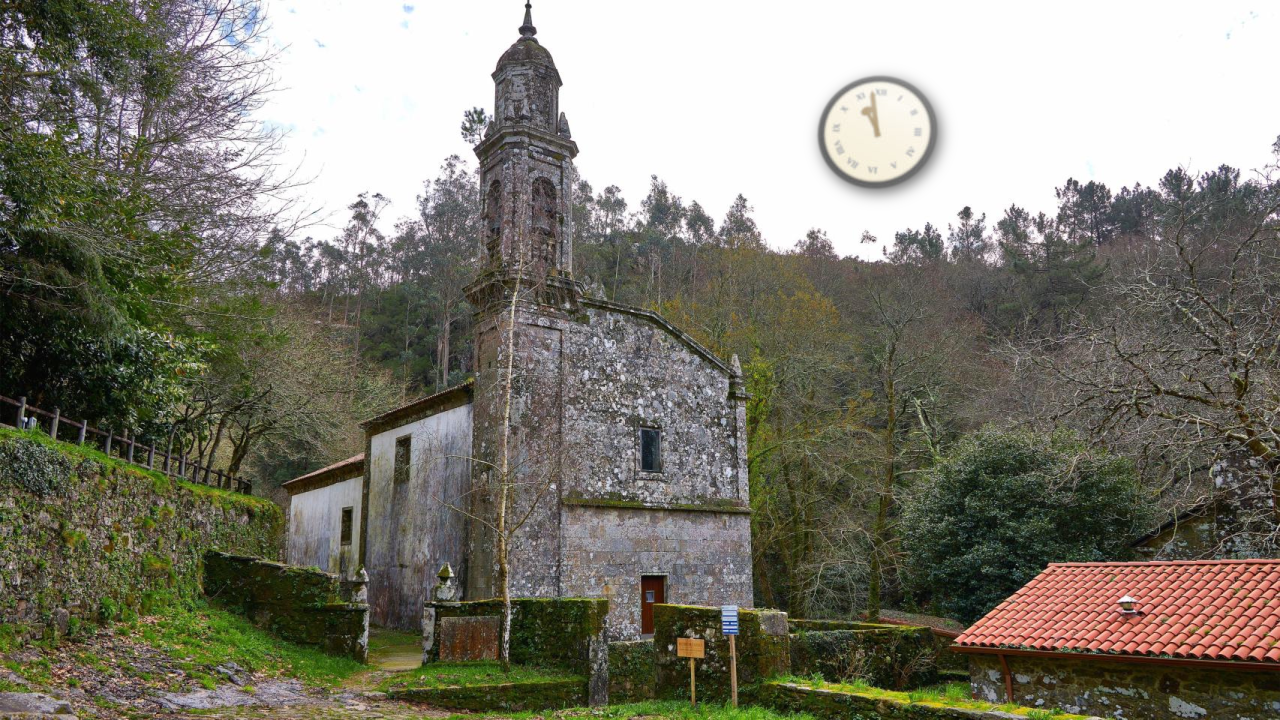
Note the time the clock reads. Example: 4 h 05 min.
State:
10 h 58 min
